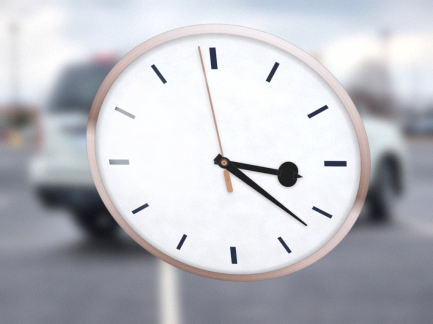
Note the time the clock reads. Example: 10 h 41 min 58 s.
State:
3 h 21 min 59 s
